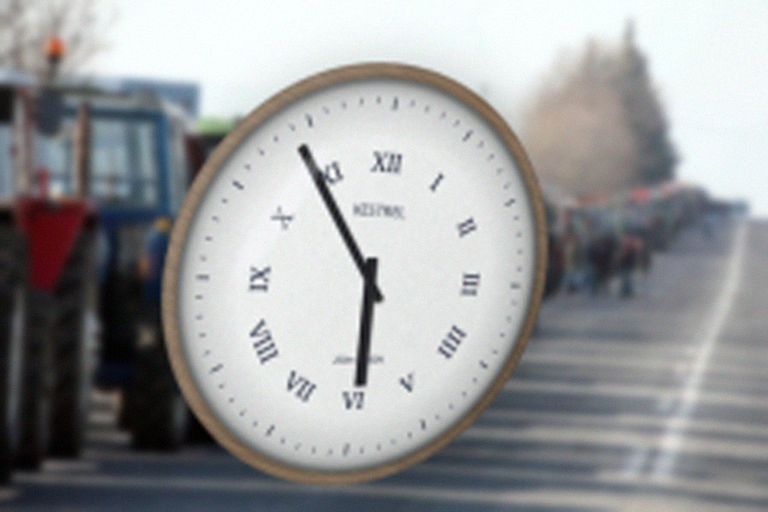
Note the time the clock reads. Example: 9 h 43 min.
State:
5 h 54 min
